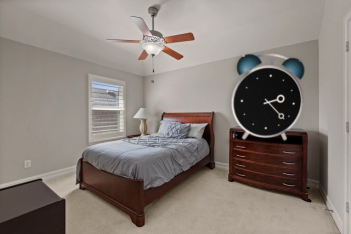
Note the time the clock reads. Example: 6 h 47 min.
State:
2 h 22 min
